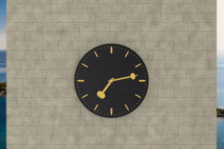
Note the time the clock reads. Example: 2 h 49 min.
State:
7 h 13 min
